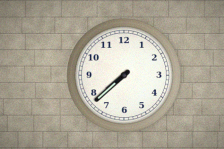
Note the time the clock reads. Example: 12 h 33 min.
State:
7 h 38 min
